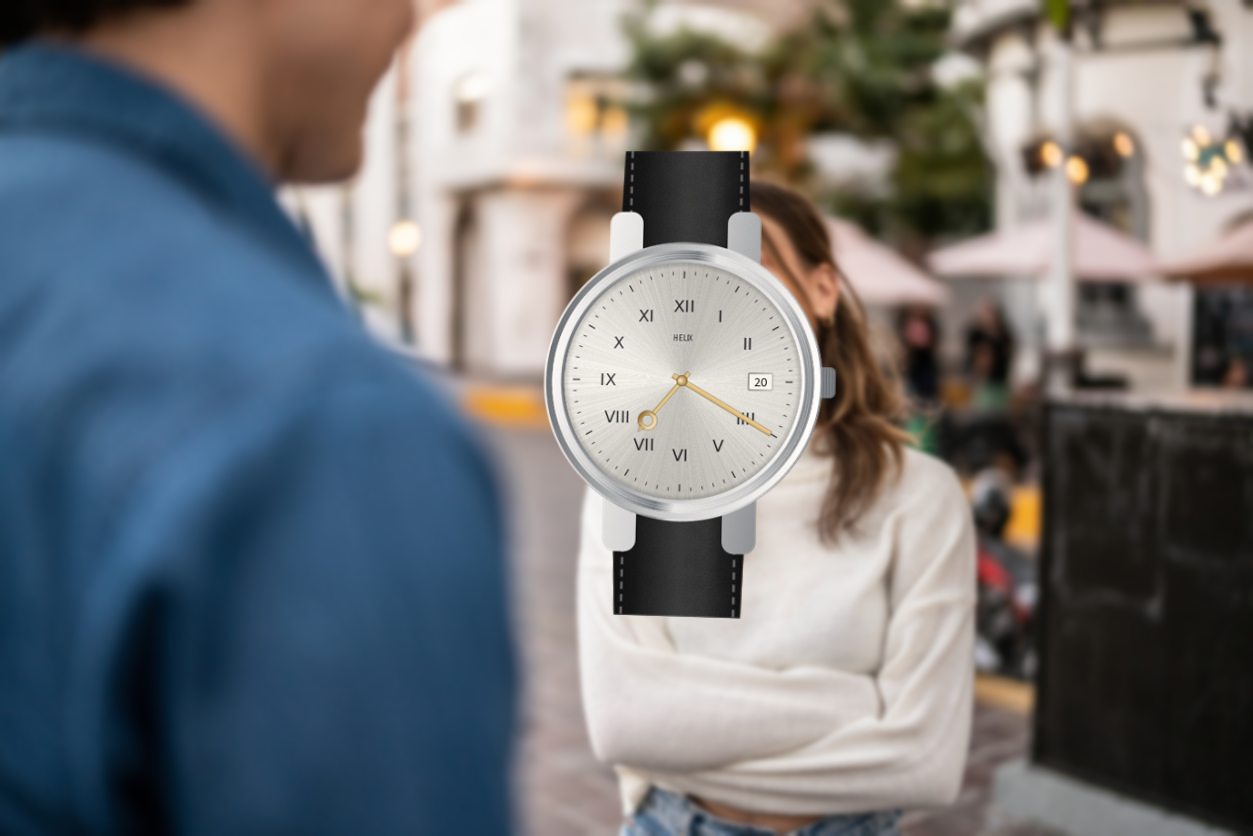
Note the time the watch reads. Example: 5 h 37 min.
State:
7 h 20 min
